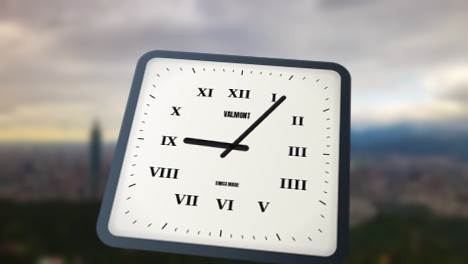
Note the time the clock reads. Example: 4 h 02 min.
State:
9 h 06 min
